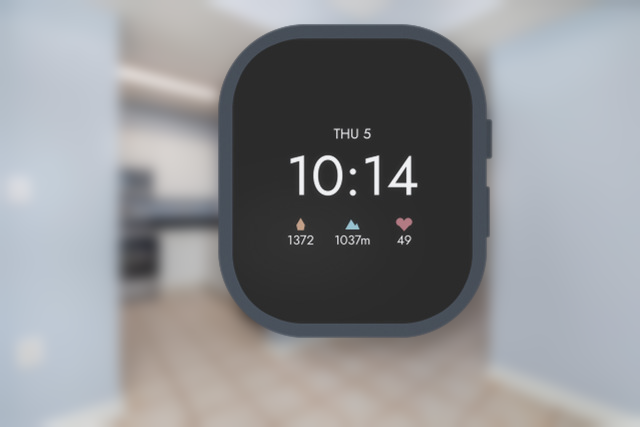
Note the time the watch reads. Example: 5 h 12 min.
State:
10 h 14 min
